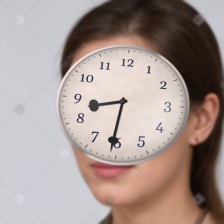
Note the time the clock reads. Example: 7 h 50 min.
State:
8 h 31 min
